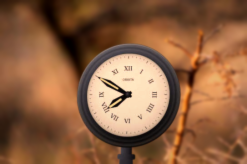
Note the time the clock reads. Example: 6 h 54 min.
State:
7 h 50 min
